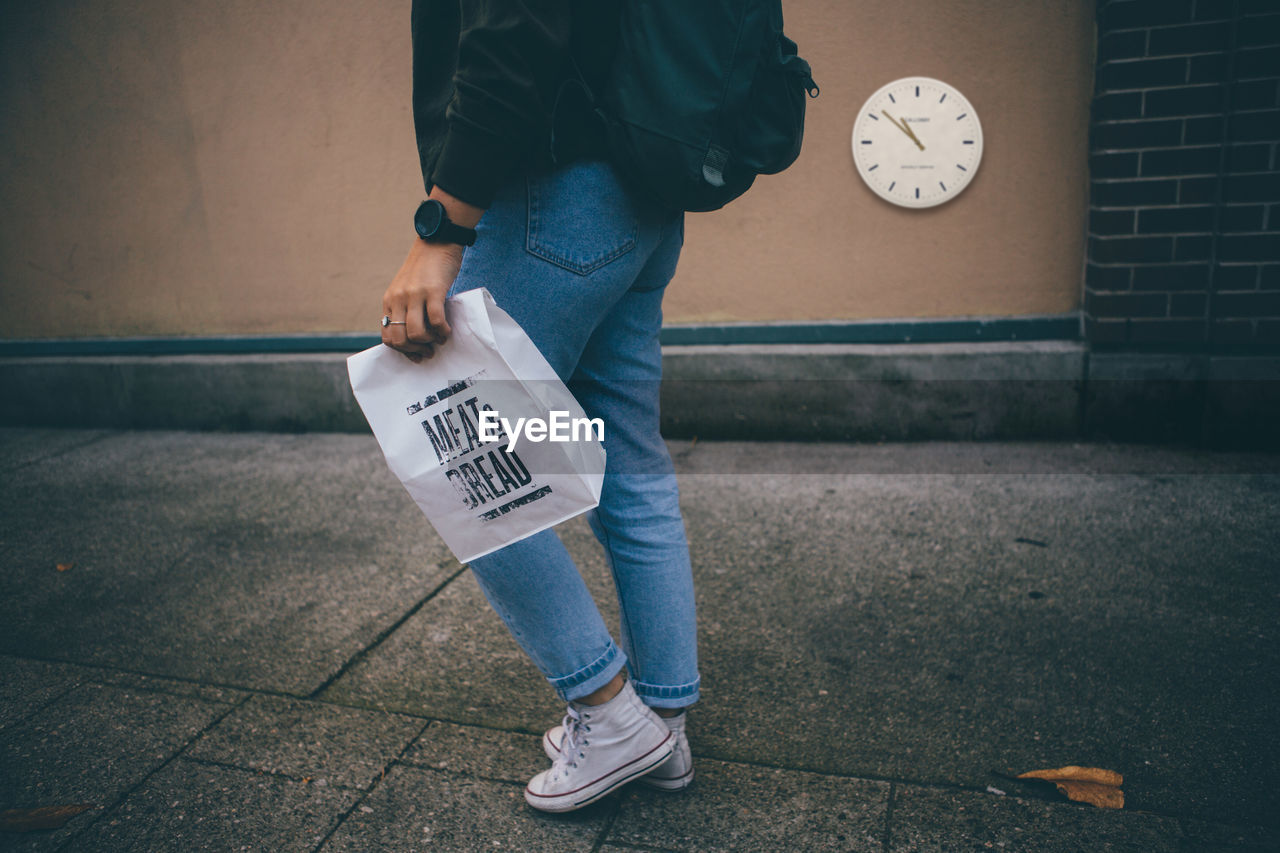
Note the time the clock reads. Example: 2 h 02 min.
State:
10 h 52 min
